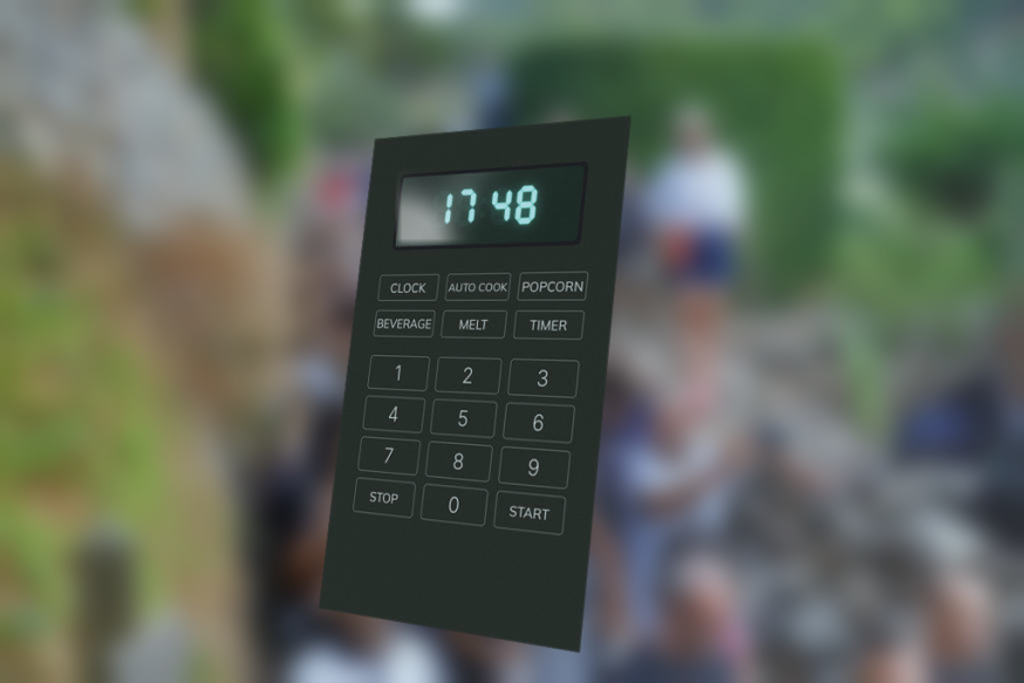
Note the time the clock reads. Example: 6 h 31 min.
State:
17 h 48 min
